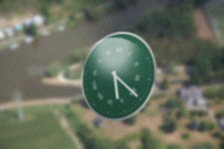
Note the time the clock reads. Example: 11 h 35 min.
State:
5 h 20 min
